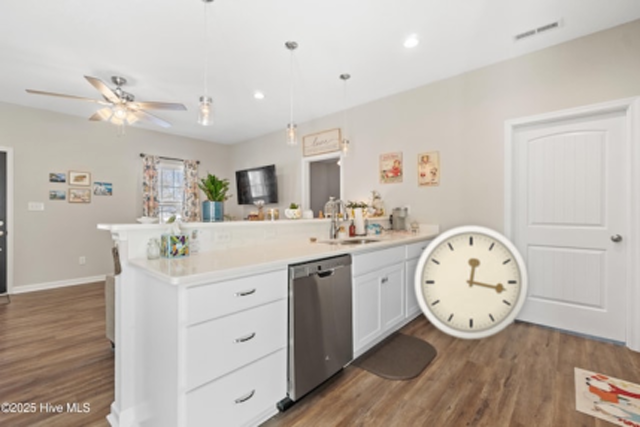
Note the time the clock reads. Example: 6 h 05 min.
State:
12 h 17 min
